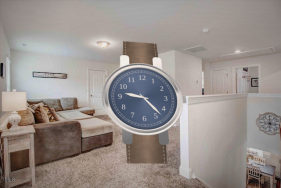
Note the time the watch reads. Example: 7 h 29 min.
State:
9 h 23 min
